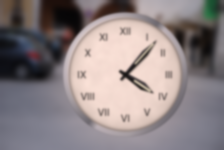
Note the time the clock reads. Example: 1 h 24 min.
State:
4 h 07 min
